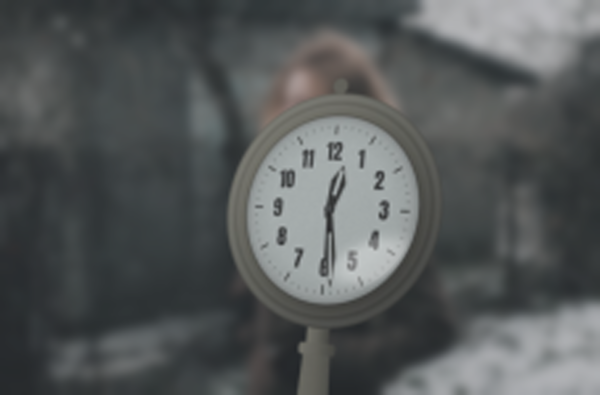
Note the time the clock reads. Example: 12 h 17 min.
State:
12 h 29 min
